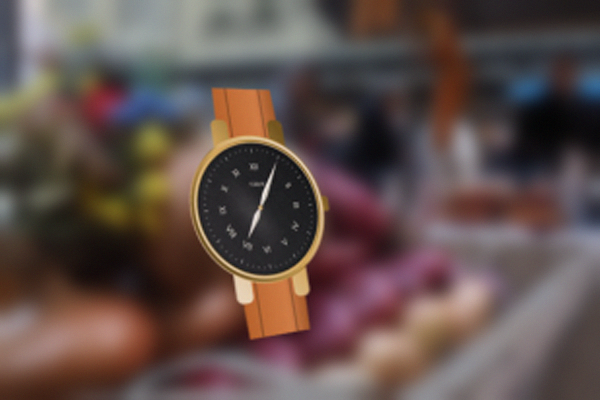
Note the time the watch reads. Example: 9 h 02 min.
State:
7 h 05 min
